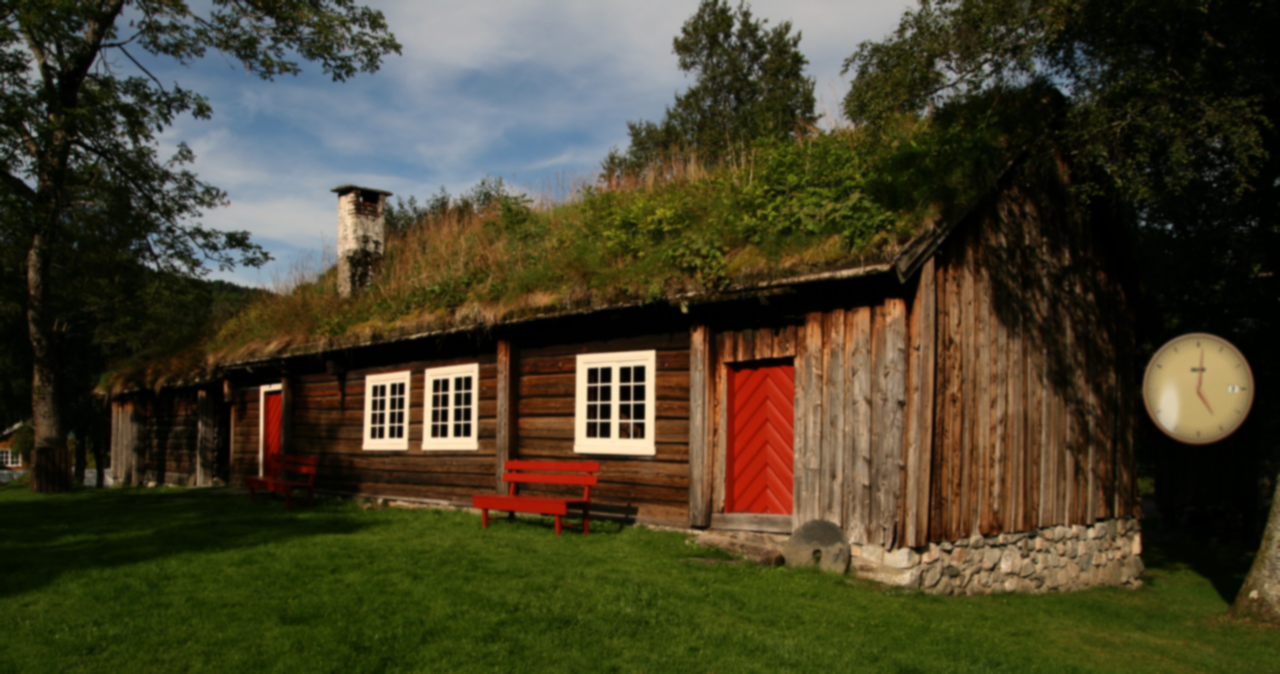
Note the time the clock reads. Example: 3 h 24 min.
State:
5 h 01 min
